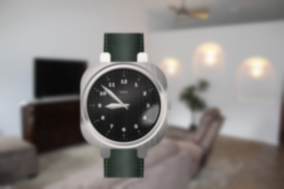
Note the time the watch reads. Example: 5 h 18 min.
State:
8 h 52 min
